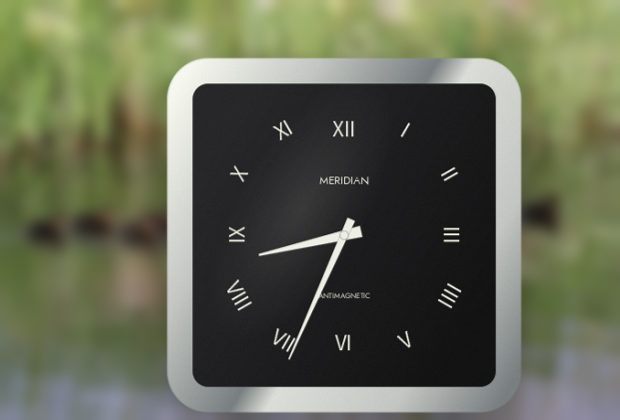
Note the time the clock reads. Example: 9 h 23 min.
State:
8 h 34 min
